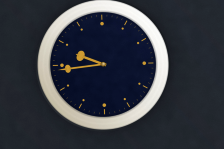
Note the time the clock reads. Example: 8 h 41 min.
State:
9 h 44 min
